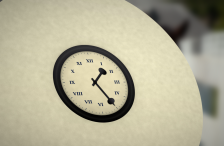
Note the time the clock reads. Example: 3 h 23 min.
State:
1 h 25 min
